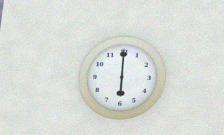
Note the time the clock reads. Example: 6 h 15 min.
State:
6 h 00 min
